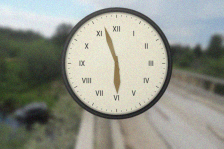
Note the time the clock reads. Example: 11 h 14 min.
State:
5 h 57 min
